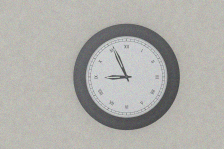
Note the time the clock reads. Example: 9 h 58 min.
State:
8 h 56 min
